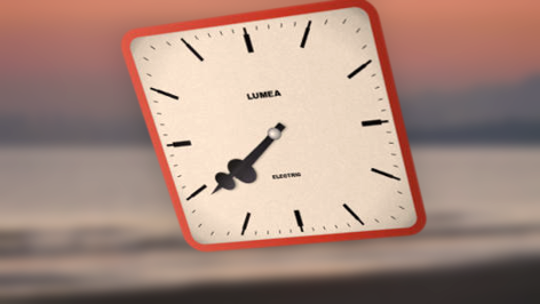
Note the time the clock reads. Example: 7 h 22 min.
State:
7 h 39 min
